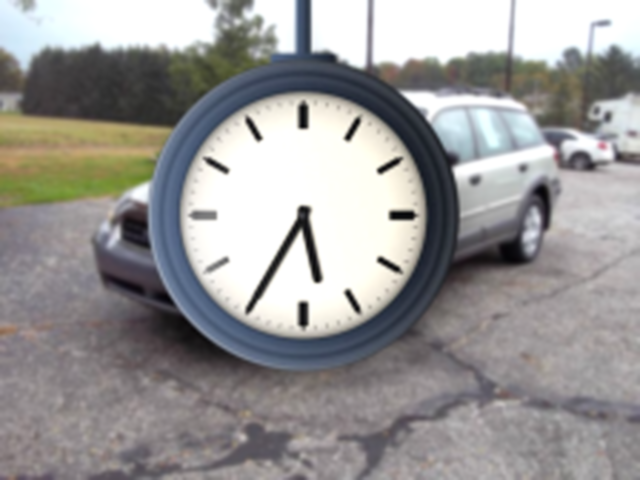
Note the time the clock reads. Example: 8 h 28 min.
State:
5 h 35 min
